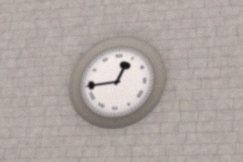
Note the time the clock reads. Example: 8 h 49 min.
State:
12 h 44 min
